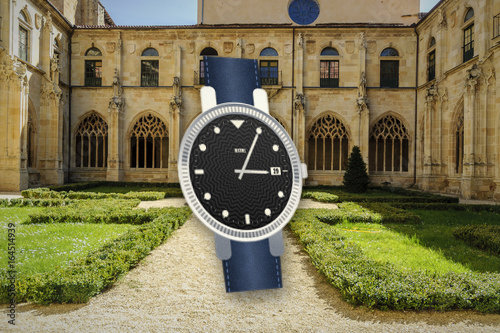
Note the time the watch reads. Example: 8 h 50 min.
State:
3 h 05 min
